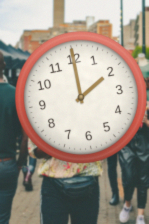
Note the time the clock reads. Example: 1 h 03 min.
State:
2 h 00 min
